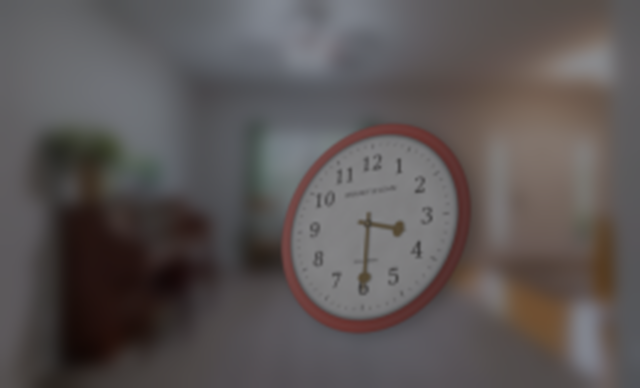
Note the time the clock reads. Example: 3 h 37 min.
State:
3 h 30 min
